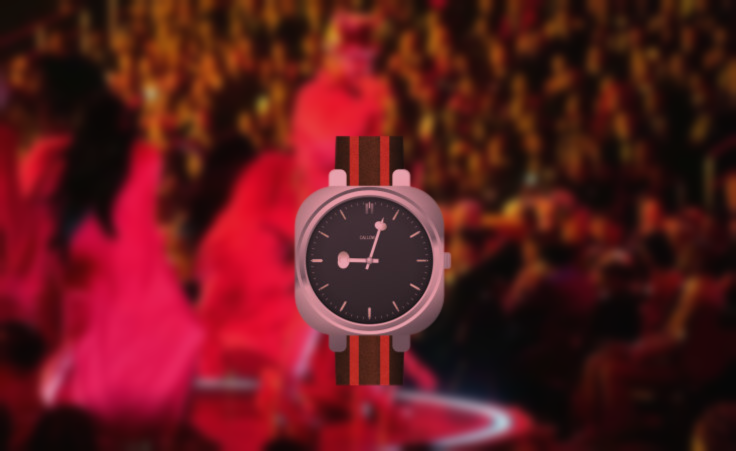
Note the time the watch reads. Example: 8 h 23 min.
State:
9 h 03 min
